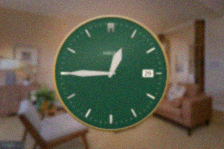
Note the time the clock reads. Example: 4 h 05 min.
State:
12 h 45 min
